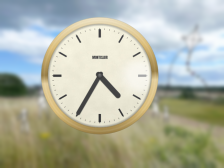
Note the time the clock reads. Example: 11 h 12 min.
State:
4 h 35 min
